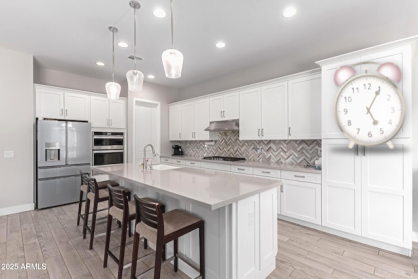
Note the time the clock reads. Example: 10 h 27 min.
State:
5 h 05 min
